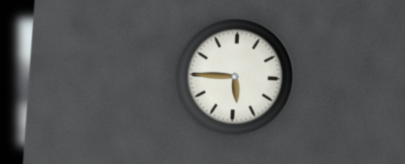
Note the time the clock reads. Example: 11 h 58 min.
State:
5 h 45 min
